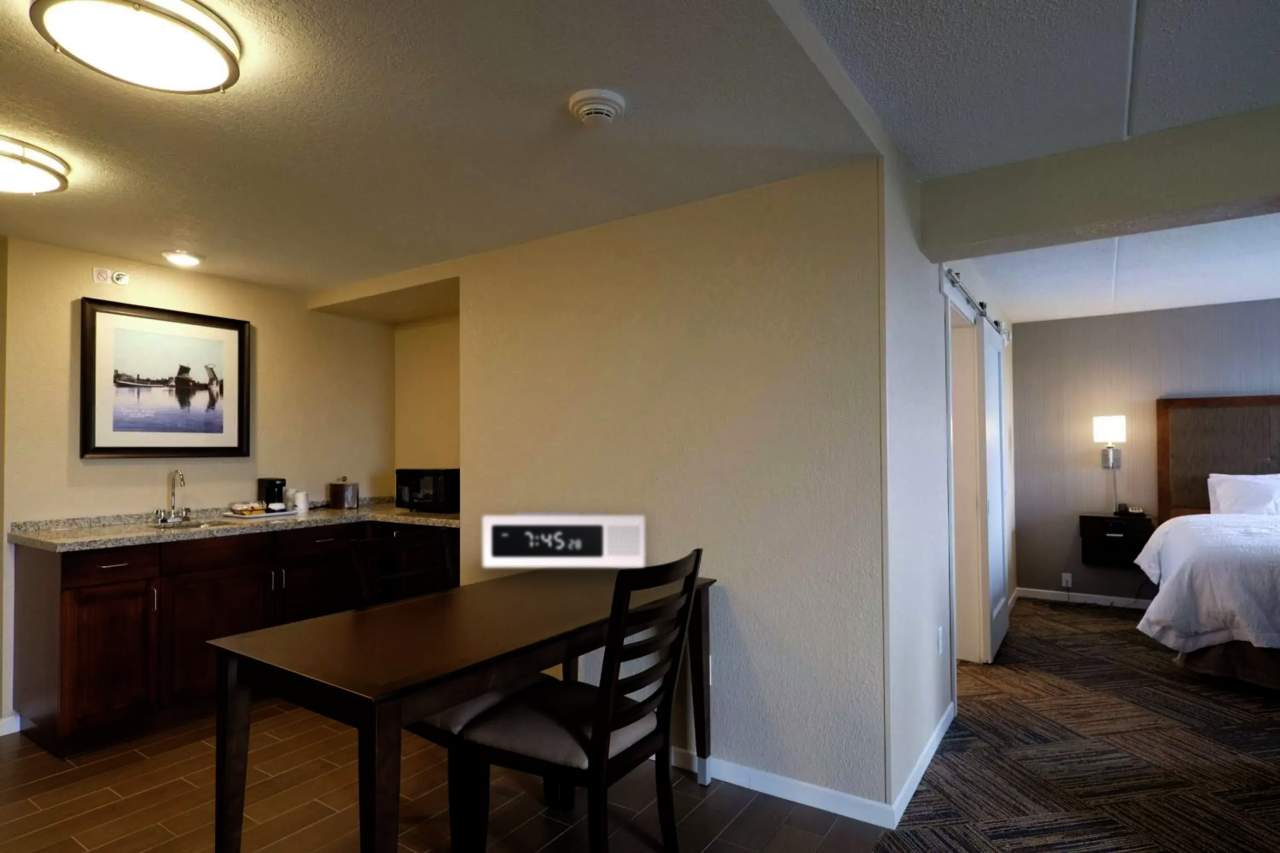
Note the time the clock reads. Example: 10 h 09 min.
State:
7 h 45 min
